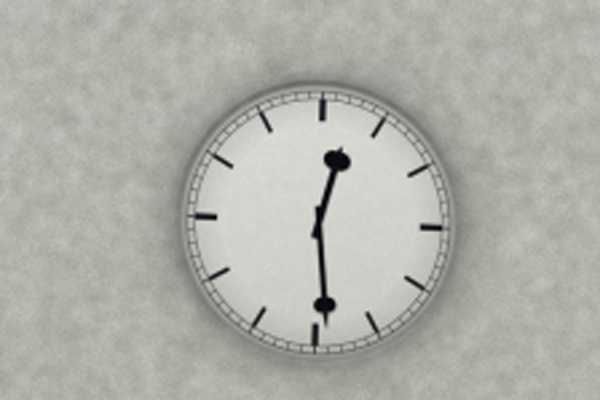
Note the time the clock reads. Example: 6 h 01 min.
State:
12 h 29 min
